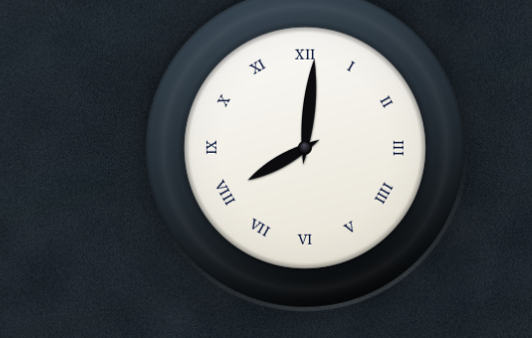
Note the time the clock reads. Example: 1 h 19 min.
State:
8 h 01 min
